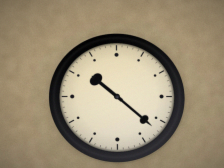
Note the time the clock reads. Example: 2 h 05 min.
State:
10 h 22 min
